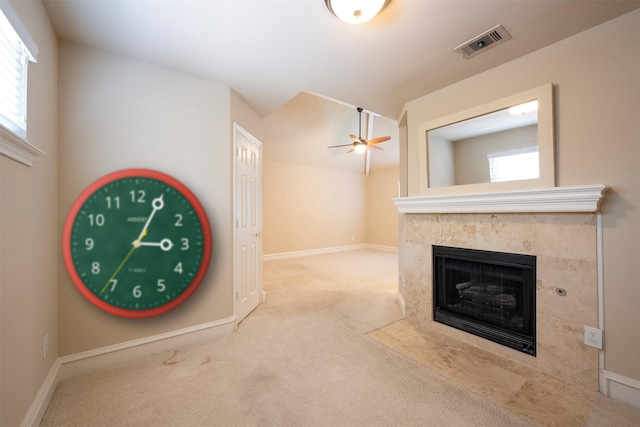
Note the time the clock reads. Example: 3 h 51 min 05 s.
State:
3 h 04 min 36 s
